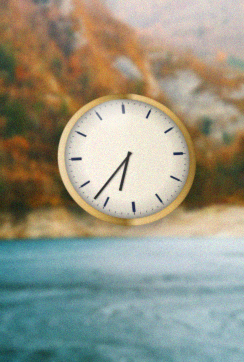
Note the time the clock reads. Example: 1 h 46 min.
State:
6 h 37 min
